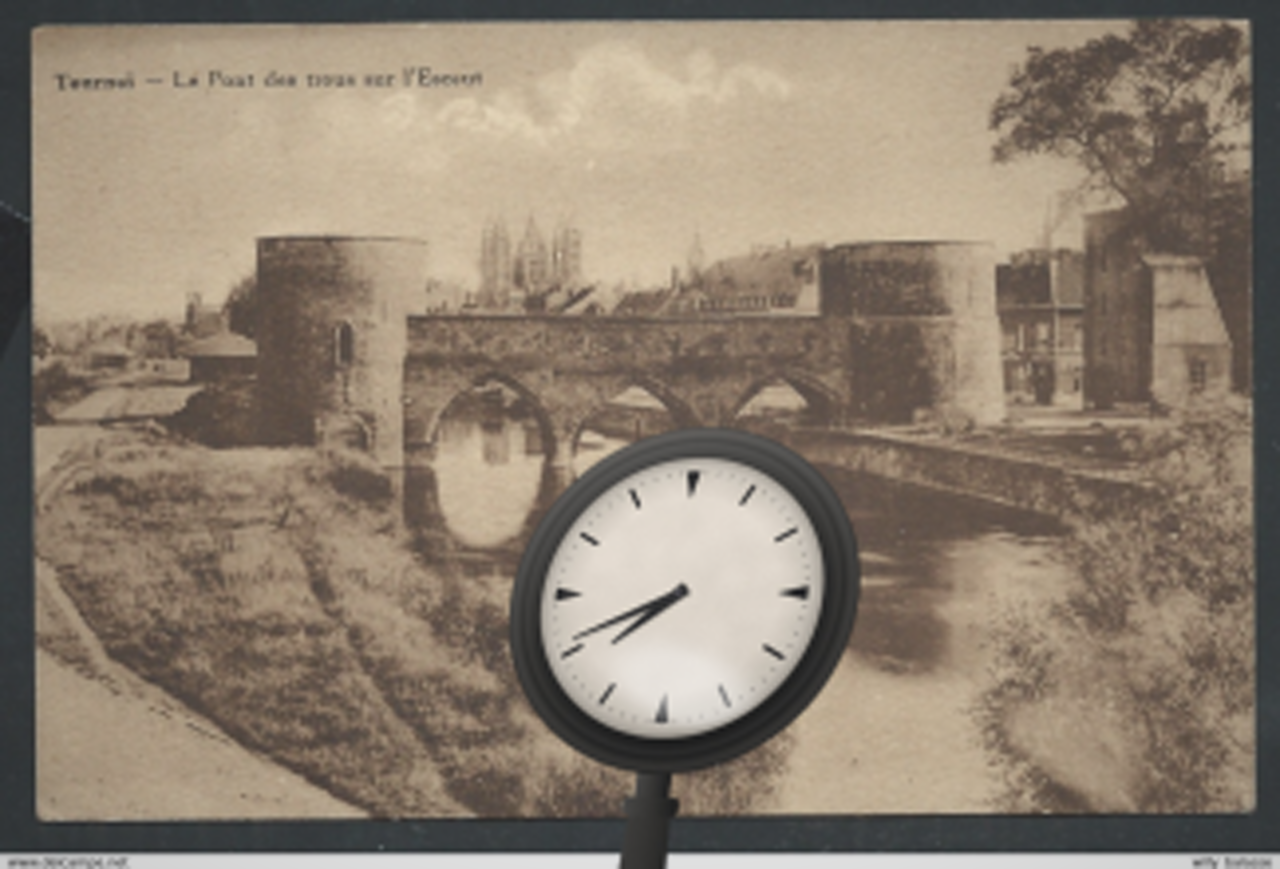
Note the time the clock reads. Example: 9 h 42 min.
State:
7 h 41 min
